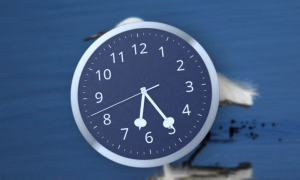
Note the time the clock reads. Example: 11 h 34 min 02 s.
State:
6 h 24 min 42 s
